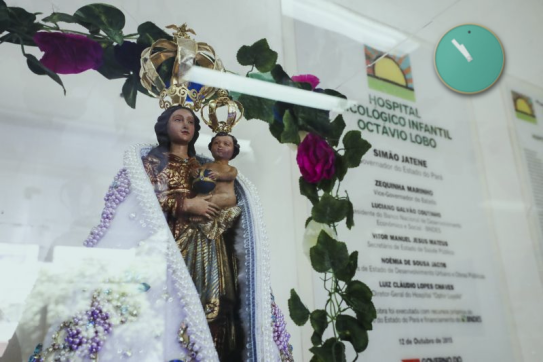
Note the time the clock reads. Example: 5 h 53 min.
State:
10 h 53 min
